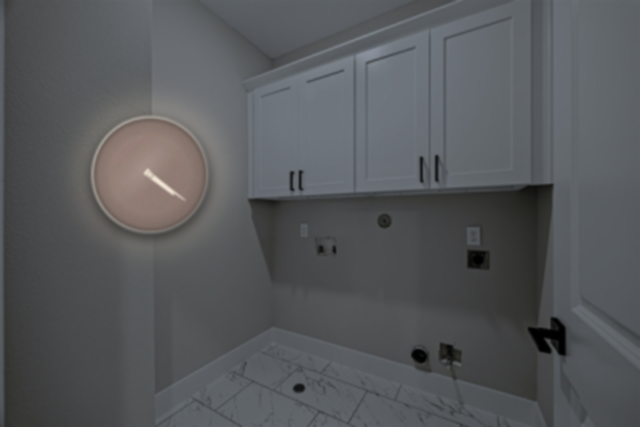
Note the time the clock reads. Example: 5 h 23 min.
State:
4 h 21 min
